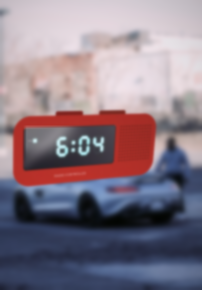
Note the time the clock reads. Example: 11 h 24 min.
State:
6 h 04 min
